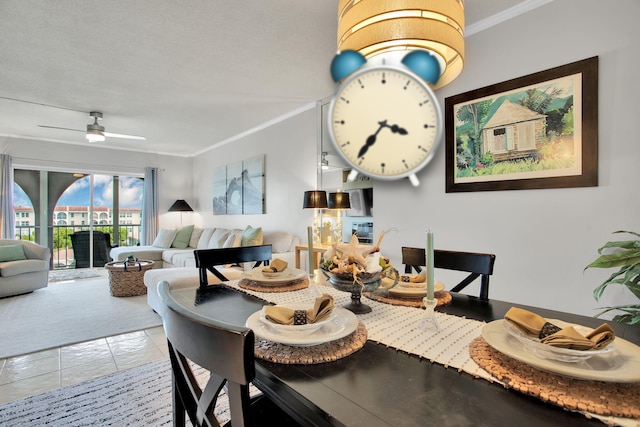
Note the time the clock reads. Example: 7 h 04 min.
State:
3 h 36 min
